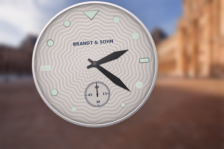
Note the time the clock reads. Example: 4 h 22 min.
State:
2 h 22 min
